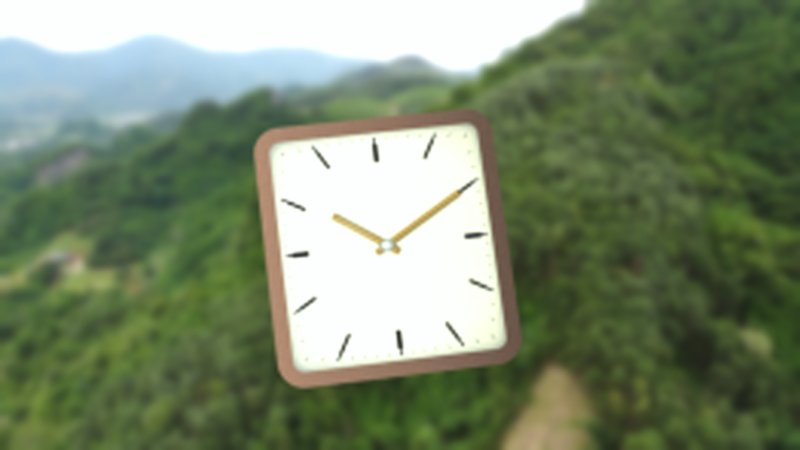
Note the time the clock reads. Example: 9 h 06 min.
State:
10 h 10 min
